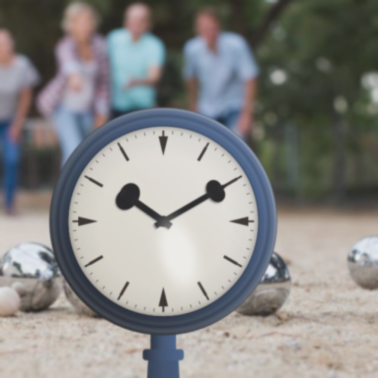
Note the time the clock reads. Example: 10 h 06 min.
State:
10 h 10 min
